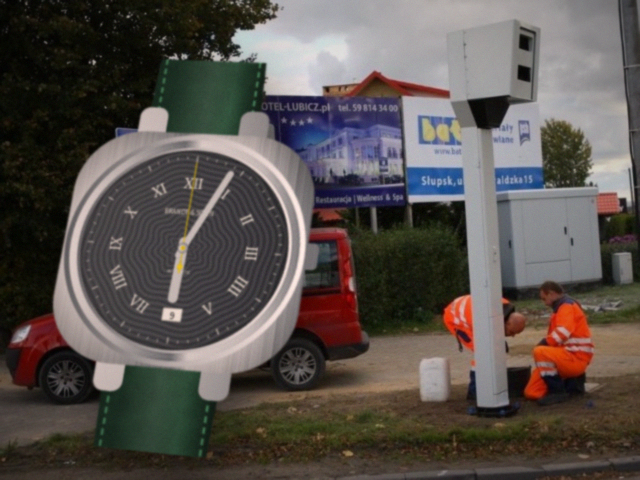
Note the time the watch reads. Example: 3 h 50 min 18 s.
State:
6 h 04 min 00 s
